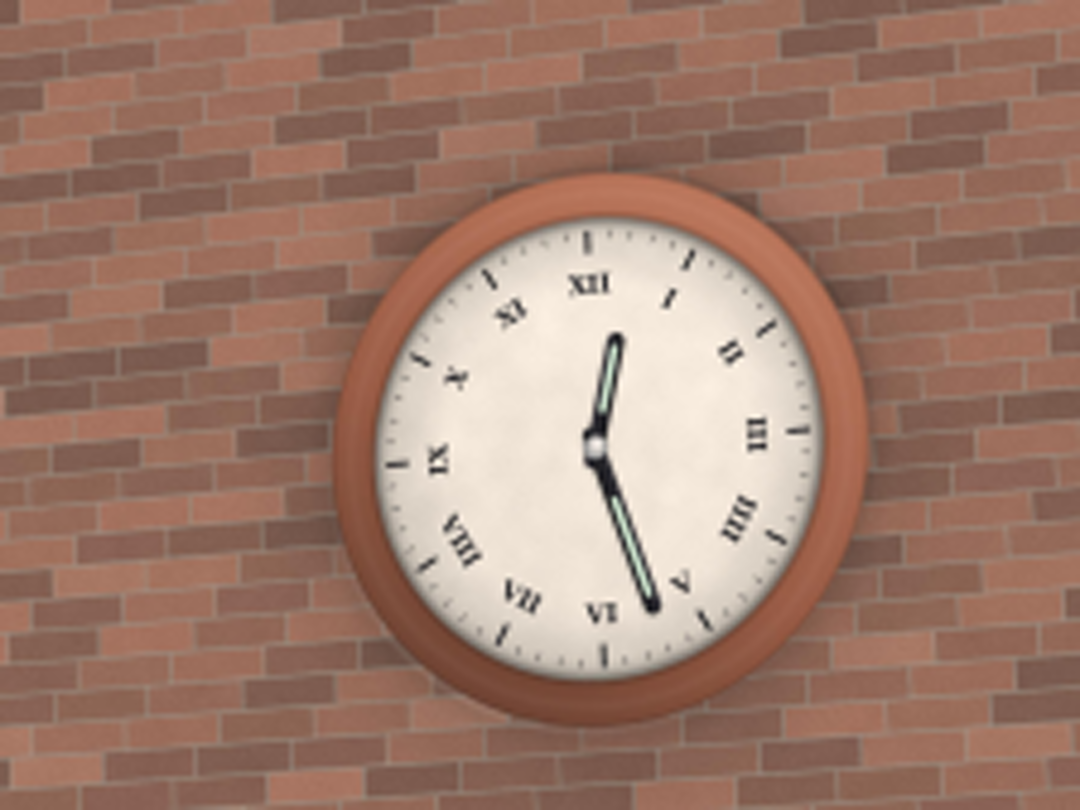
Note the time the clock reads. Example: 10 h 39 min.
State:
12 h 27 min
